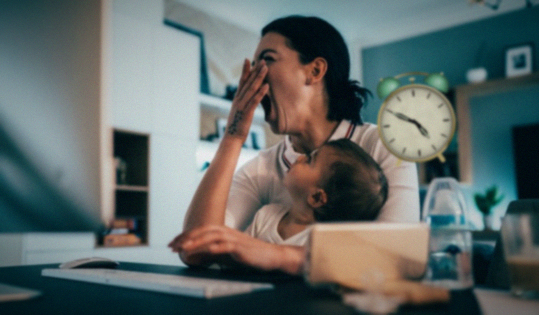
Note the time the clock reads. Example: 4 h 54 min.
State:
4 h 50 min
